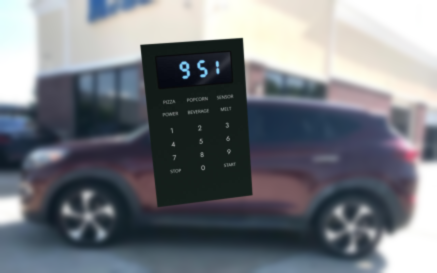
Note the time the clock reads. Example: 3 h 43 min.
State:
9 h 51 min
